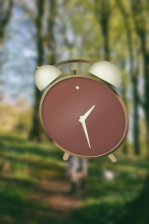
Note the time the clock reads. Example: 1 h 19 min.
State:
1 h 29 min
